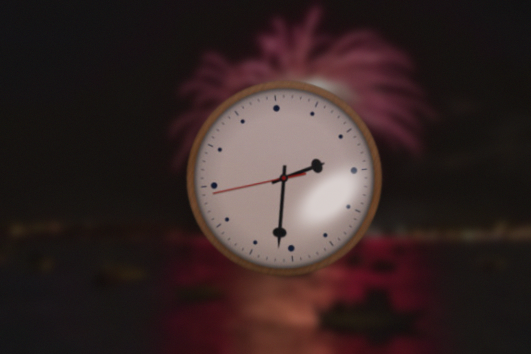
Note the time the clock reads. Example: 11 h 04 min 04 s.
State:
2 h 31 min 44 s
